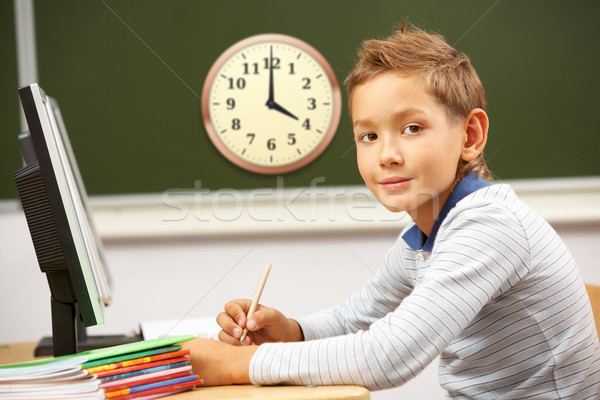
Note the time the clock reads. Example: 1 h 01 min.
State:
4 h 00 min
